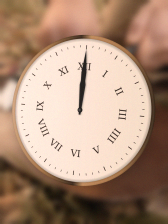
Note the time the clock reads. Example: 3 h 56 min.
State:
12 h 00 min
